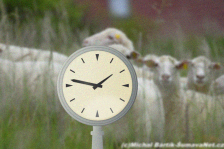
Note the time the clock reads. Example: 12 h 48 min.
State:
1 h 47 min
